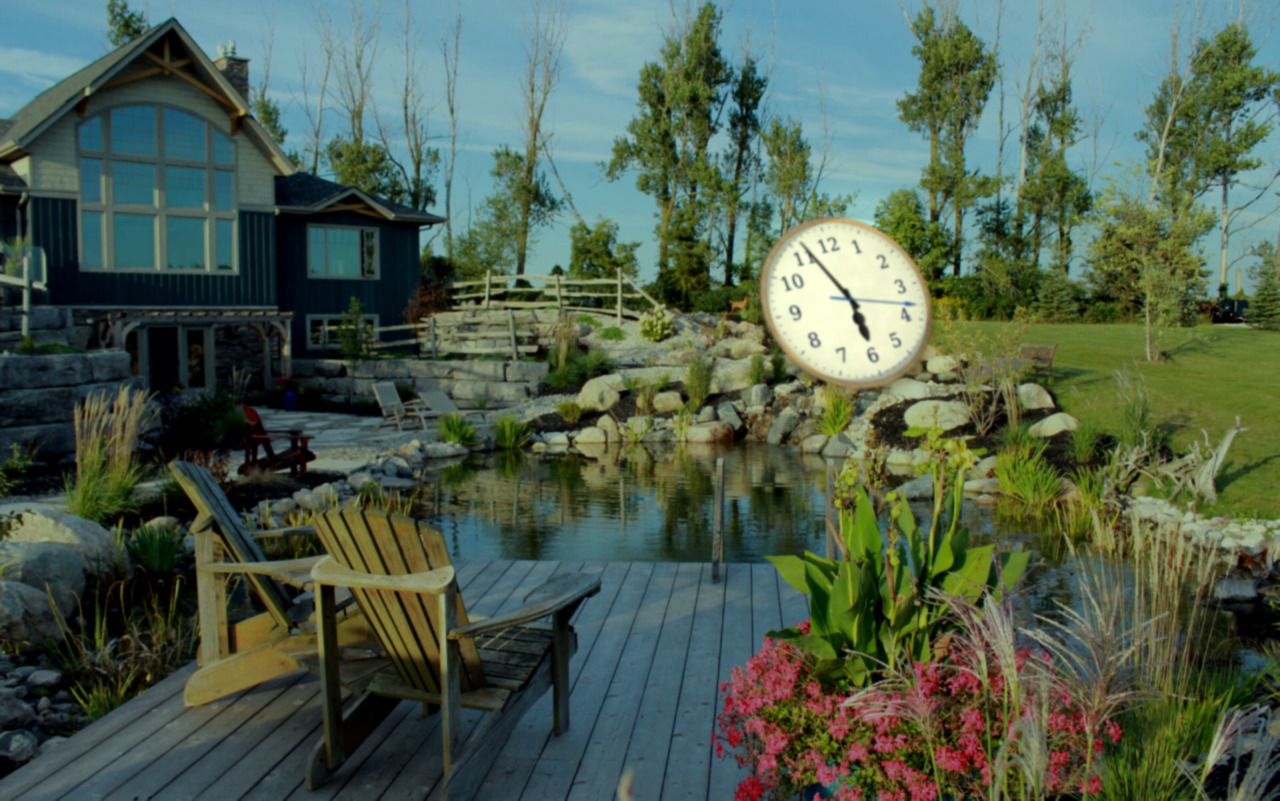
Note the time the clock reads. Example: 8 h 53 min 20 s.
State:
5 h 56 min 18 s
